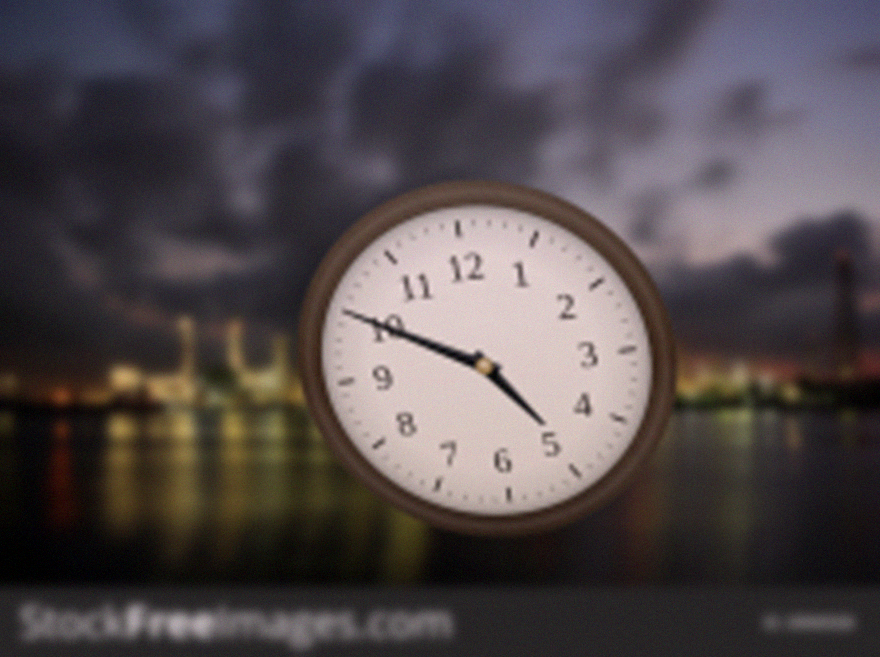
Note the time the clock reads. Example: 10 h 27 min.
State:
4 h 50 min
